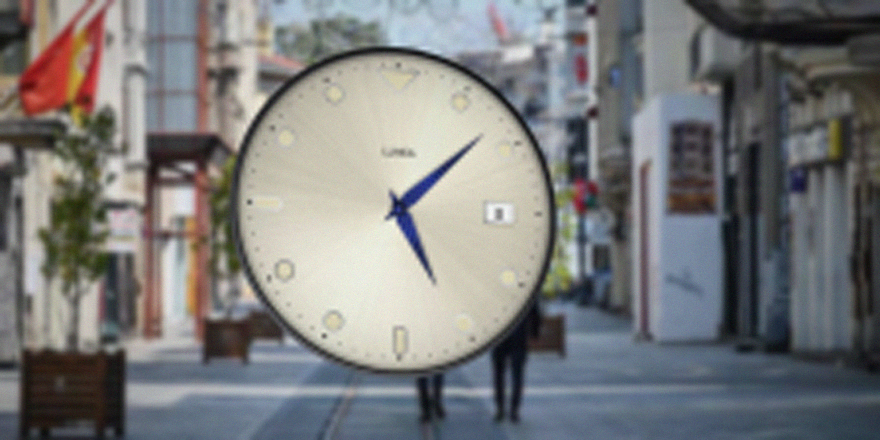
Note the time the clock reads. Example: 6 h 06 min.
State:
5 h 08 min
